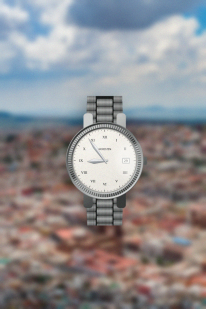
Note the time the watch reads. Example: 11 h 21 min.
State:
8 h 54 min
